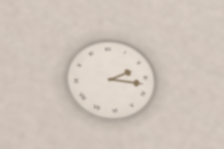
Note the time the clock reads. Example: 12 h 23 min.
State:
2 h 17 min
